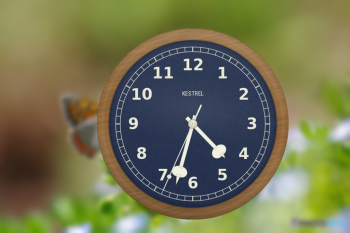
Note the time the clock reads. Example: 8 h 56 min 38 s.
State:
4 h 32 min 34 s
